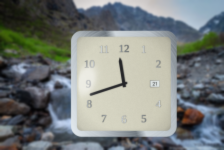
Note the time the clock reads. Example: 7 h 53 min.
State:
11 h 42 min
